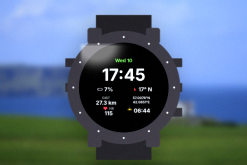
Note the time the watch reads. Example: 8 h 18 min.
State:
17 h 45 min
